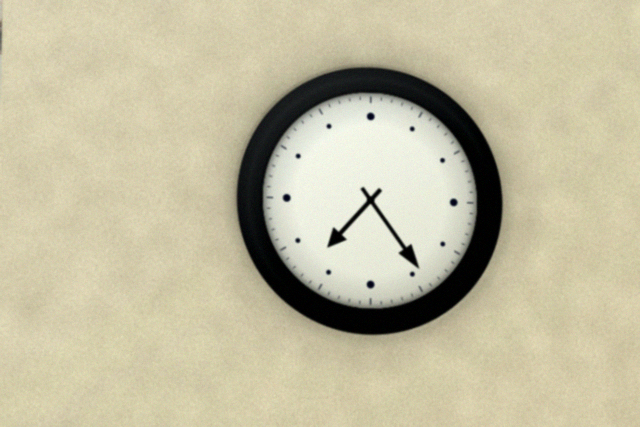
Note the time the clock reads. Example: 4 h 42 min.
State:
7 h 24 min
